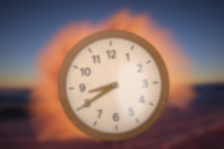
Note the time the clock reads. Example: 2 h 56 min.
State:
8 h 40 min
